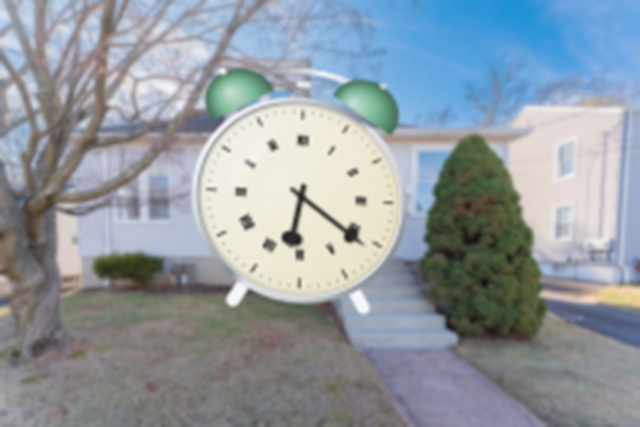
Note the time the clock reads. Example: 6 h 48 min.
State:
6 h 21 min
